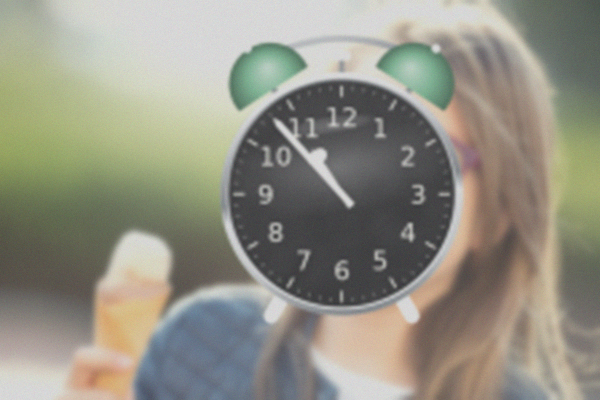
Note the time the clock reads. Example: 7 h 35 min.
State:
10 h 53 min
